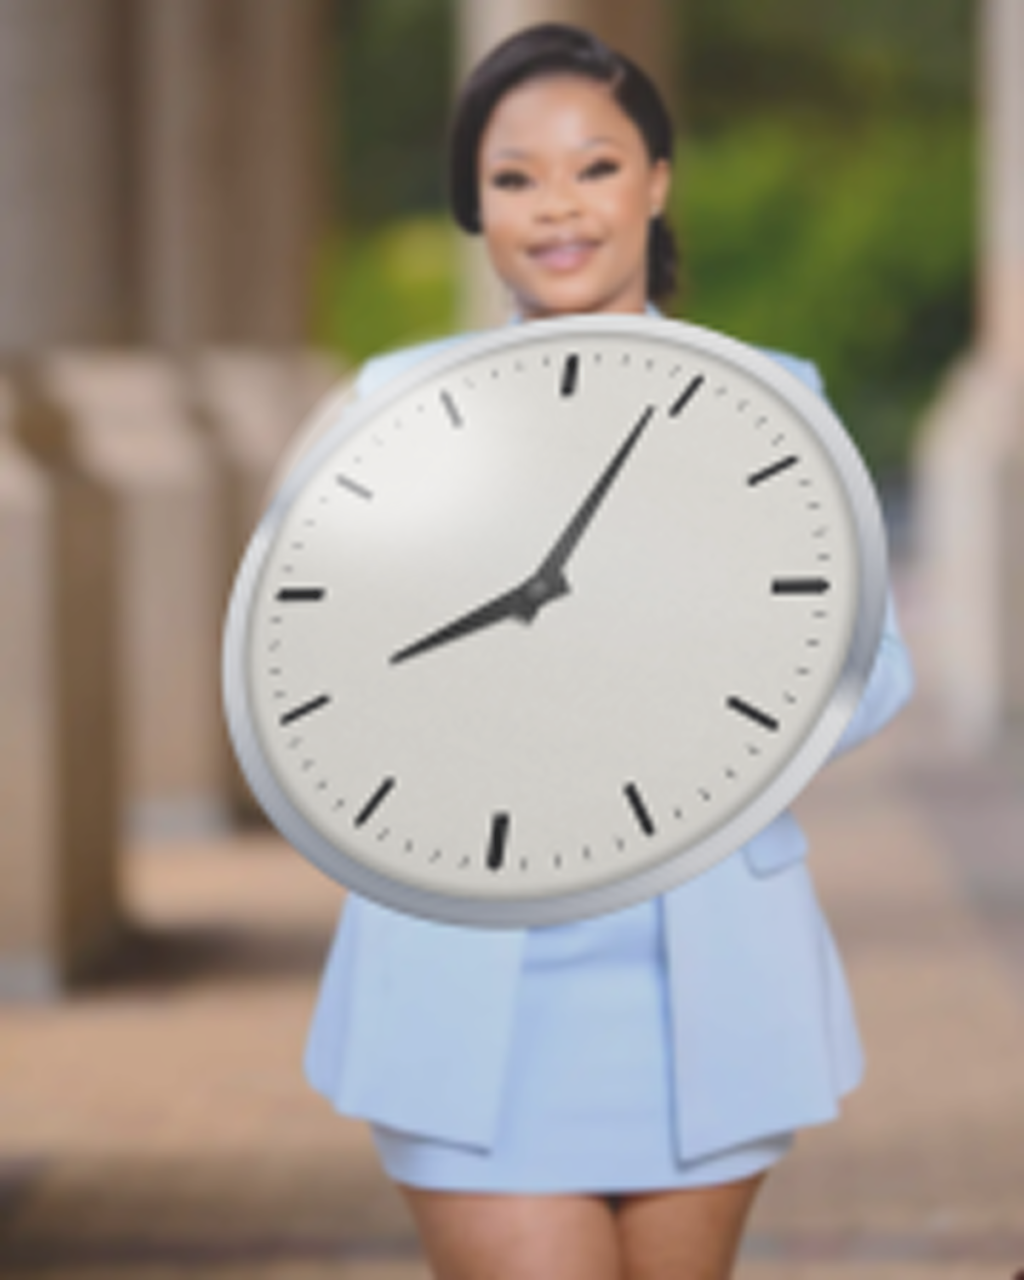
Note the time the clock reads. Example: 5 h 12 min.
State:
8 h 04 min
